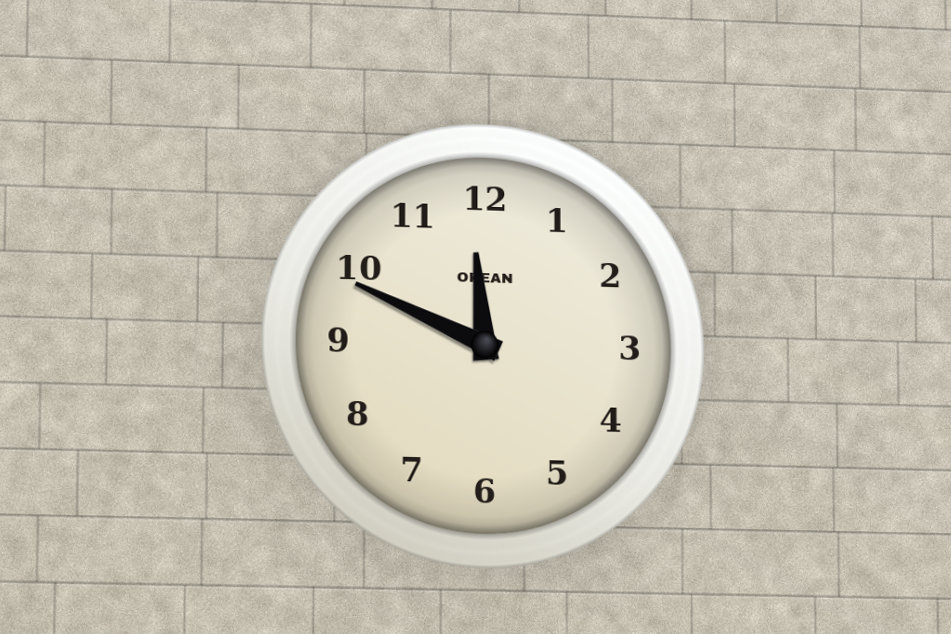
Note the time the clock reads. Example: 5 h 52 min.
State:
11 h 49 min
